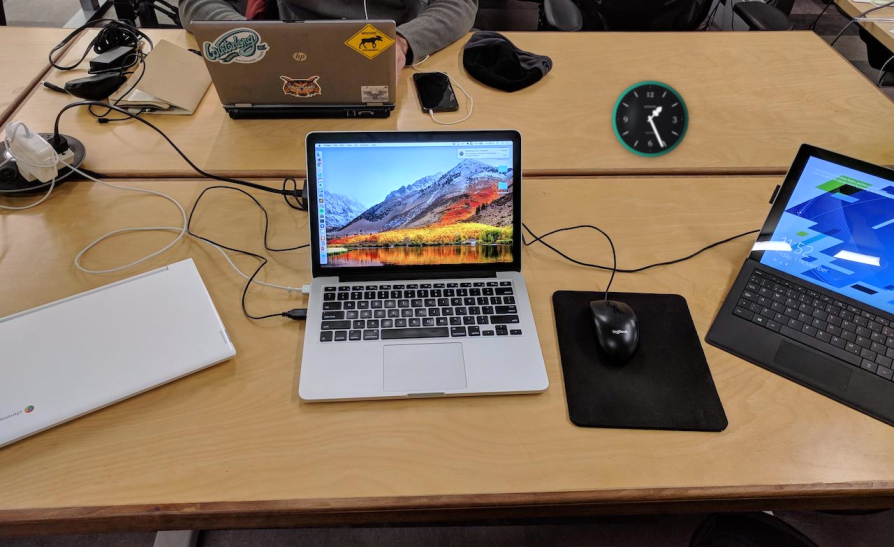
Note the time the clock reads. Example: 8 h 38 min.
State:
1 h 26 min
